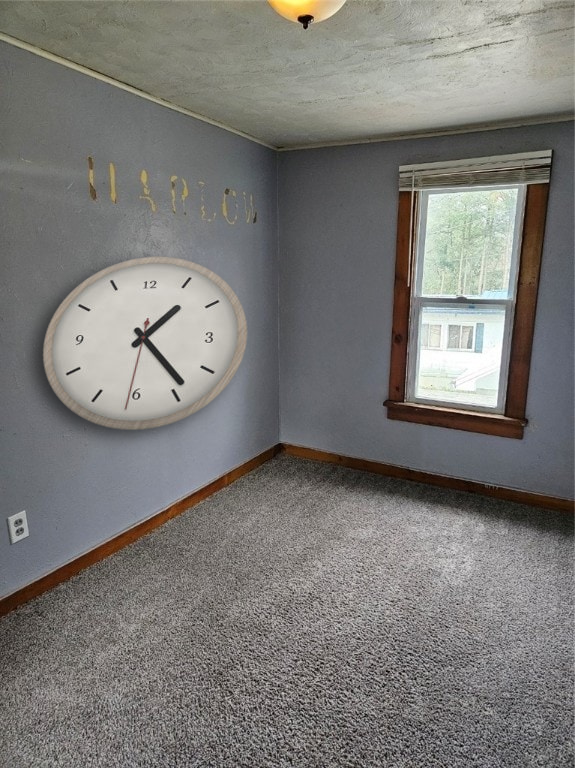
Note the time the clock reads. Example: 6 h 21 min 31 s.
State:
1 h 23 min 31 s
